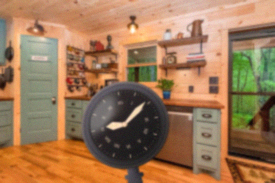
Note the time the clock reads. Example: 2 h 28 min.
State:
9 h 09 min
